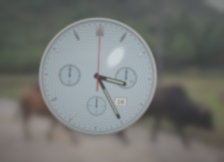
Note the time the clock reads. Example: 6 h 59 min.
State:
3 h 25 min
